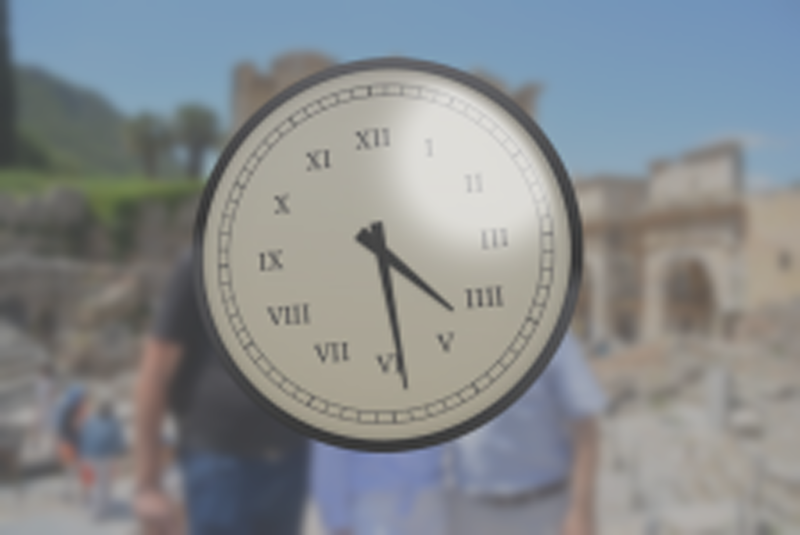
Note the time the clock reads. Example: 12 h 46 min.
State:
4 h 29 min
